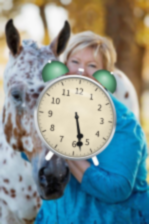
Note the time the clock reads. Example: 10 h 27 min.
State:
5 h 28 min
